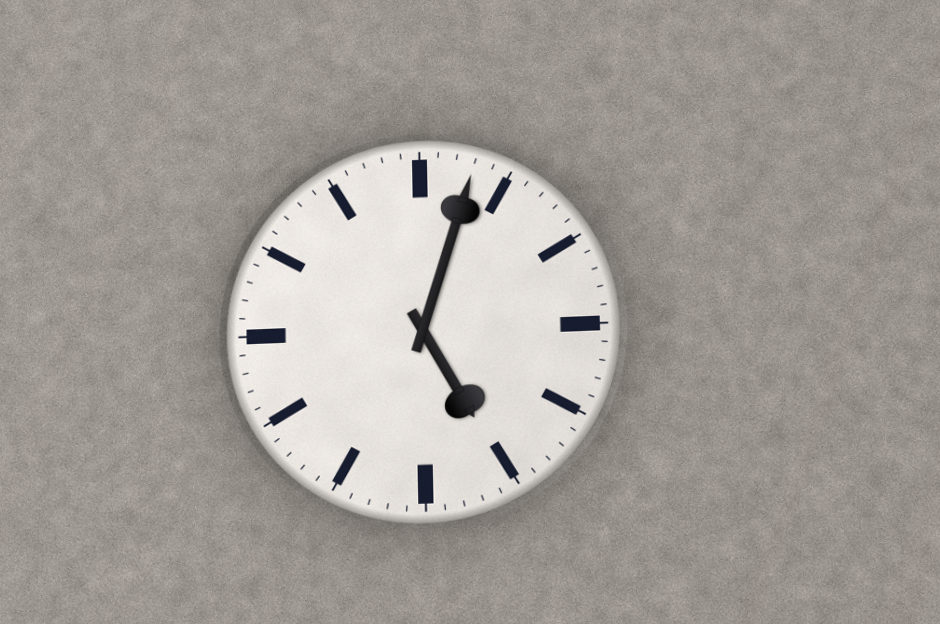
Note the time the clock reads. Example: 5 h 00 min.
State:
5 h 03 min
